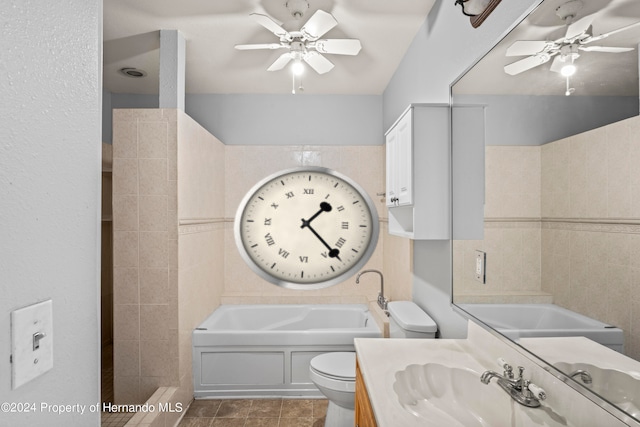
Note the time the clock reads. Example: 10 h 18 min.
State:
1 h 23 min
